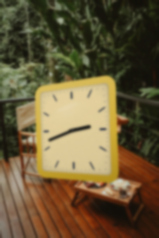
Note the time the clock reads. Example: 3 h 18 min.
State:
2 h 42 min
